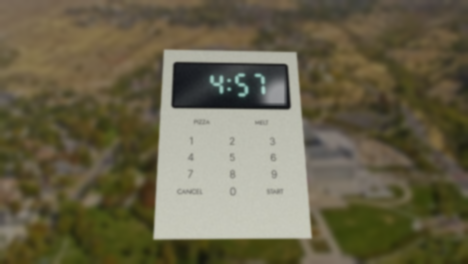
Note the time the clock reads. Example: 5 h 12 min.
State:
4 h 57 min
